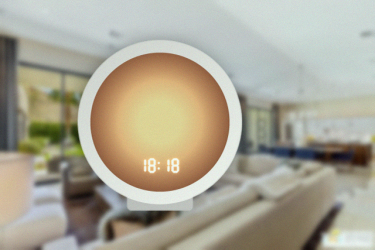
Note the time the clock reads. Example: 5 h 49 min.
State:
18 h 18 min
